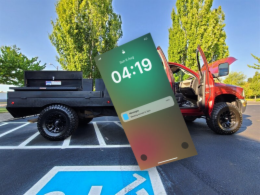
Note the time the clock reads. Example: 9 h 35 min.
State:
4 h 19 min
